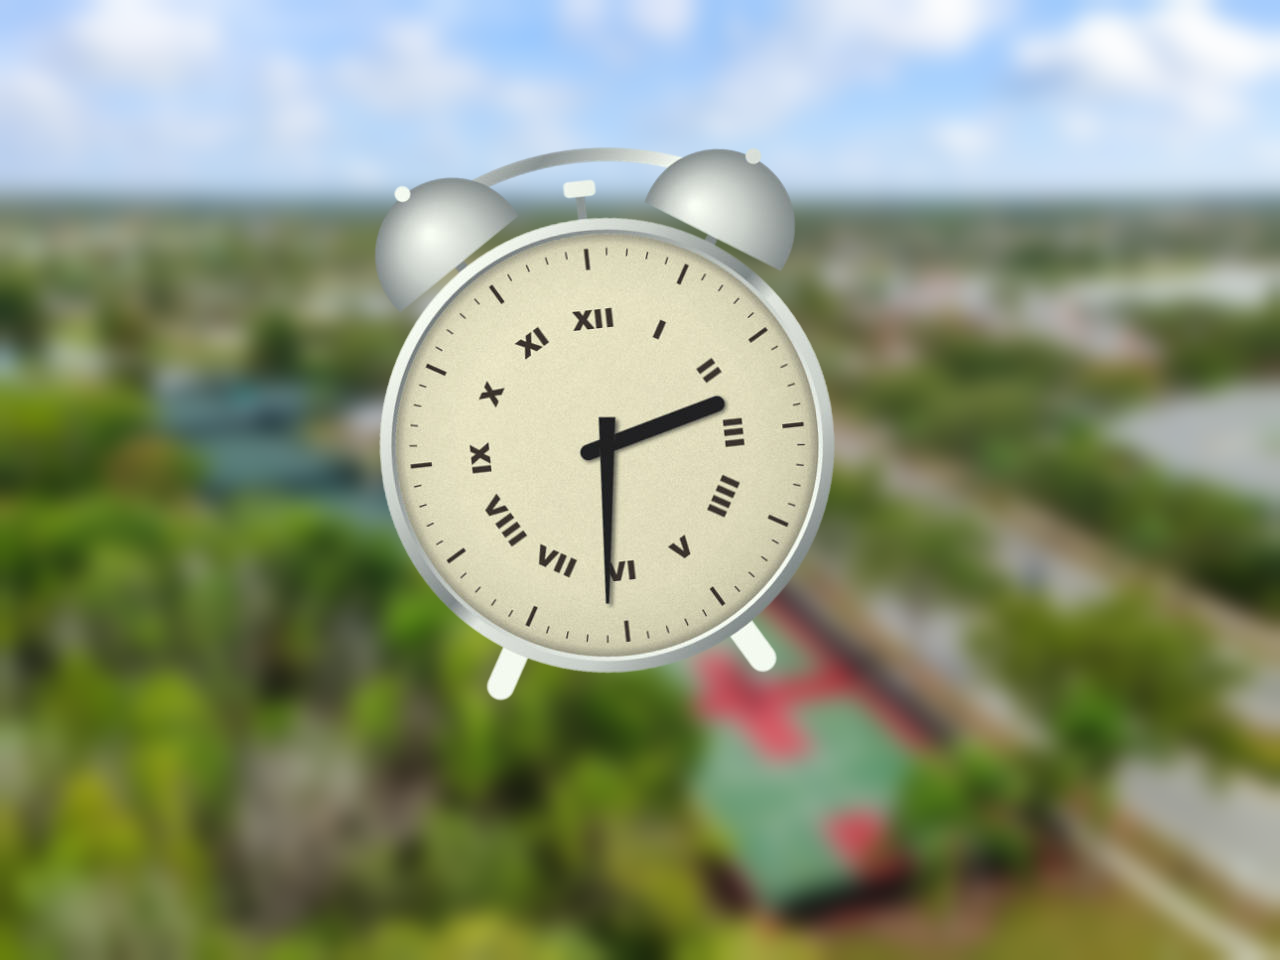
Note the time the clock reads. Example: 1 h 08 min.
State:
2 h 31 min
